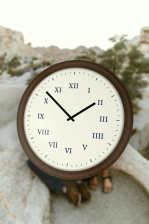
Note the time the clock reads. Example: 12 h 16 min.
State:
1 h 52 min
